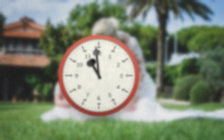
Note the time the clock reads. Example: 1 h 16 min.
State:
10 h 59 min
